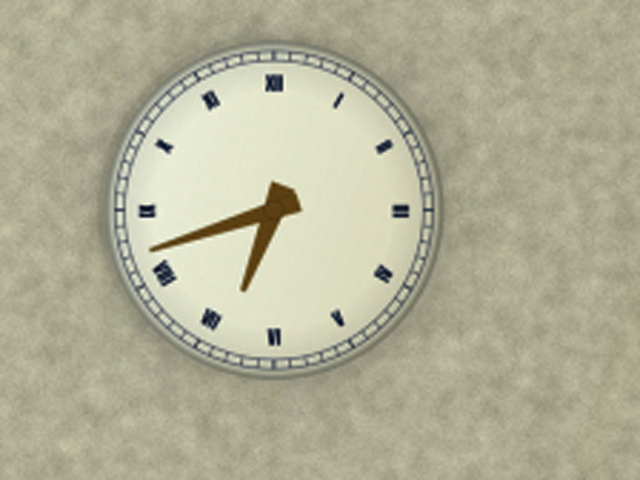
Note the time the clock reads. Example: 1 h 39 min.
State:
6 h 42 min
